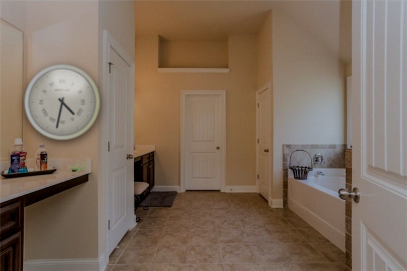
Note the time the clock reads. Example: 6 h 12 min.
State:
4 h 32 min
